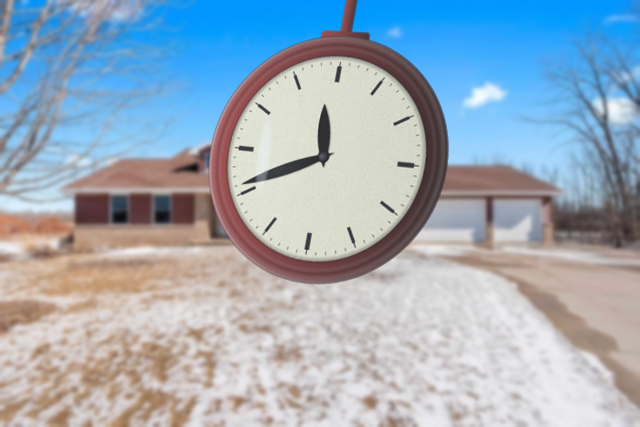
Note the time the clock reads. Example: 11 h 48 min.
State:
11 h 41 min
